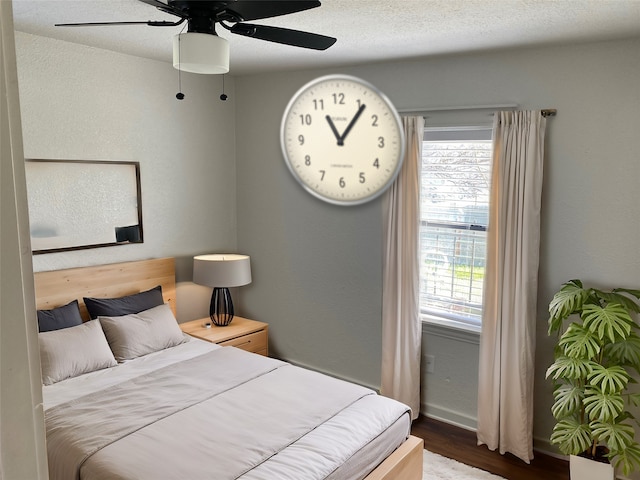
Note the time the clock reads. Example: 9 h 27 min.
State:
11 h 06 min
